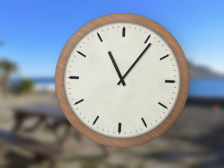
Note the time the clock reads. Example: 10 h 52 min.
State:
11 h 06 min
